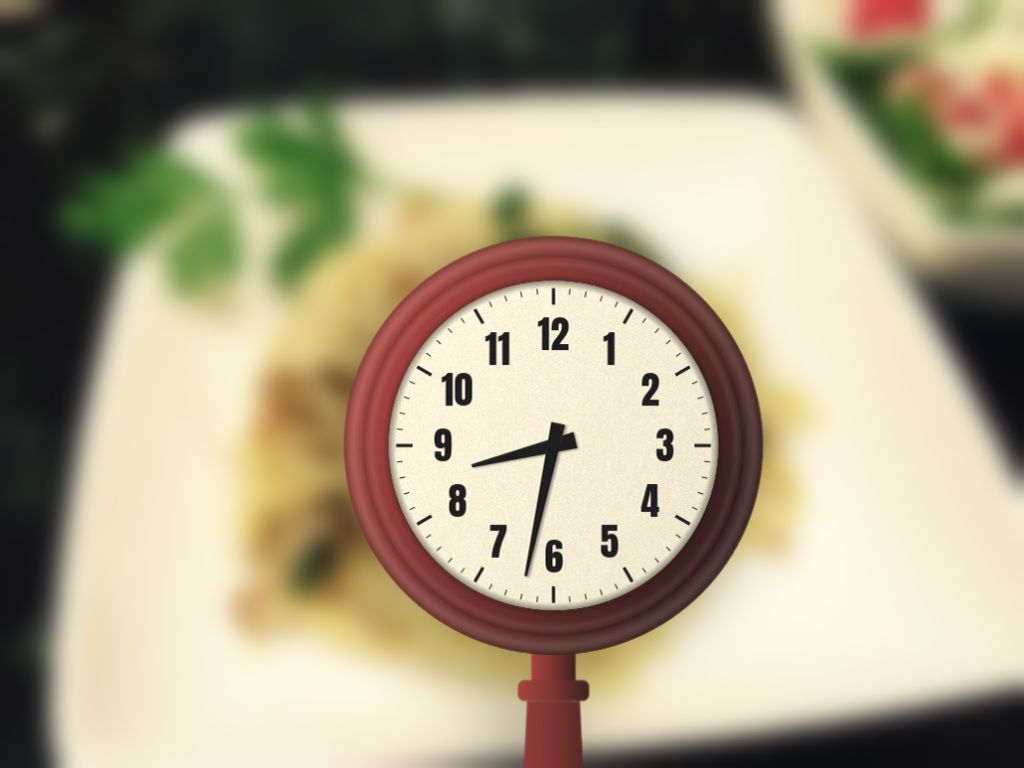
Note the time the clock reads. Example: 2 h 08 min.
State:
8 h 32 min
